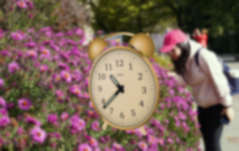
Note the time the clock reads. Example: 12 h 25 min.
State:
10 h 38 min
